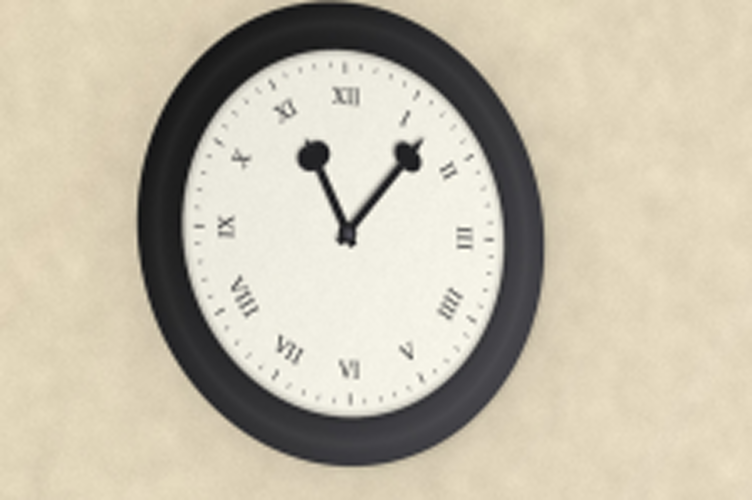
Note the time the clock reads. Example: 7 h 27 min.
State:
11 h 07 min
